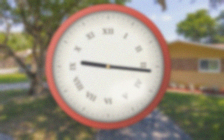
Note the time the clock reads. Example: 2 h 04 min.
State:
9 h 16 min
